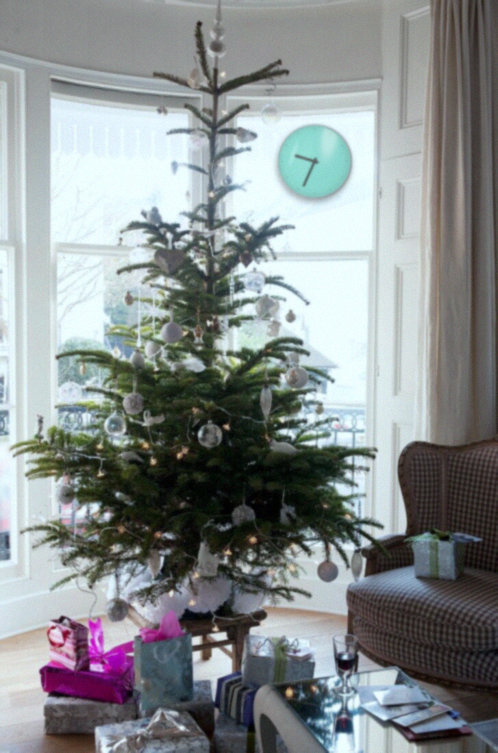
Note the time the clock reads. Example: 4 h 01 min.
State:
9 h 34 min
